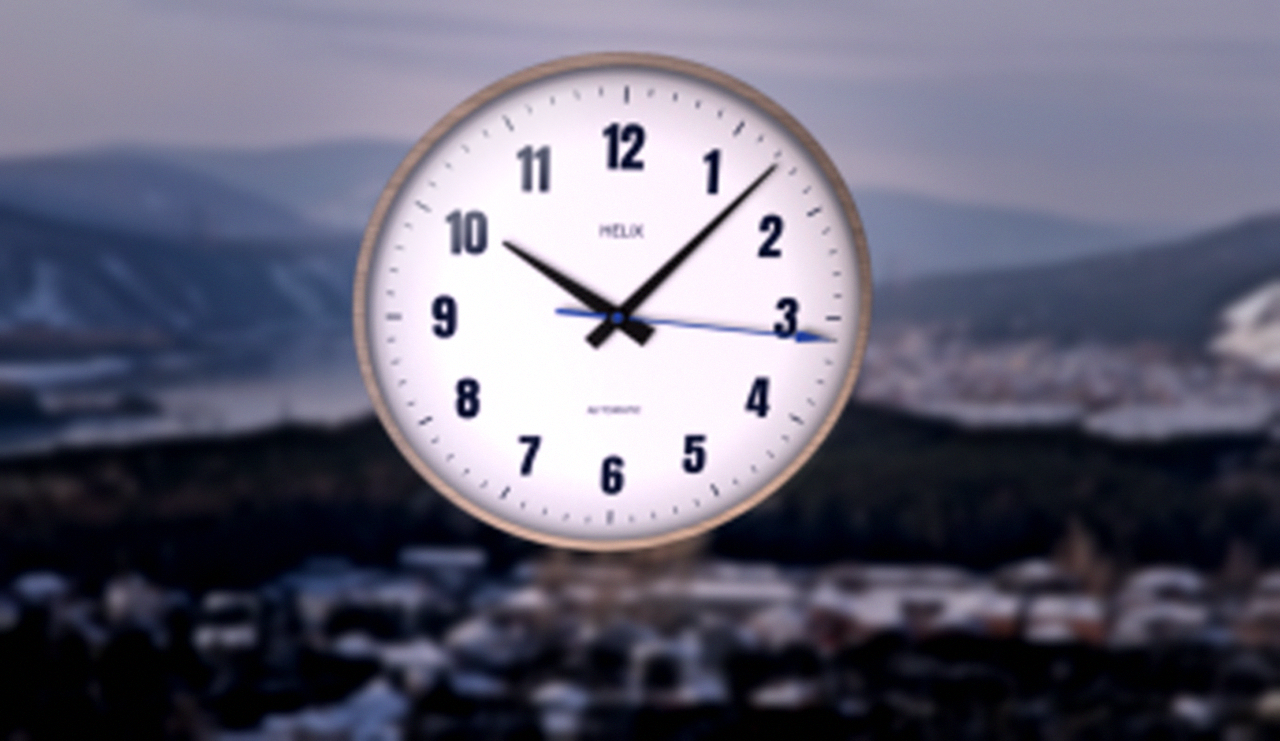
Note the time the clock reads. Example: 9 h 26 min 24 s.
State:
10 h 07 min 16 s
